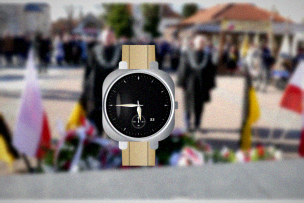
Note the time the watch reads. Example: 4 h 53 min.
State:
5 h 45 min
